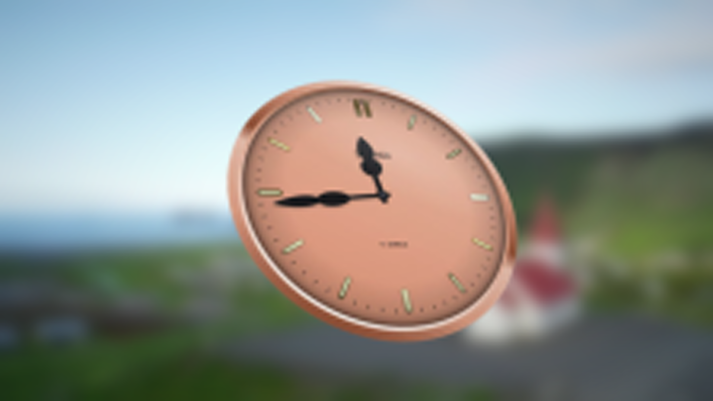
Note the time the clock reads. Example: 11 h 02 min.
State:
11 h 44 min
